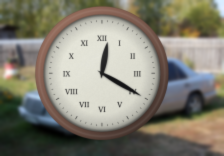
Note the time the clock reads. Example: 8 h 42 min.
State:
12 h 20 min
